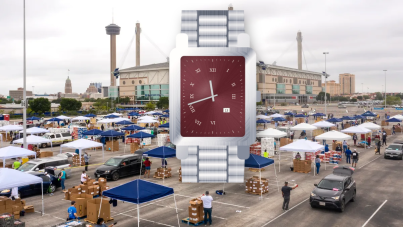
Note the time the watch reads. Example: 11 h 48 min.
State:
11 h 42 min
